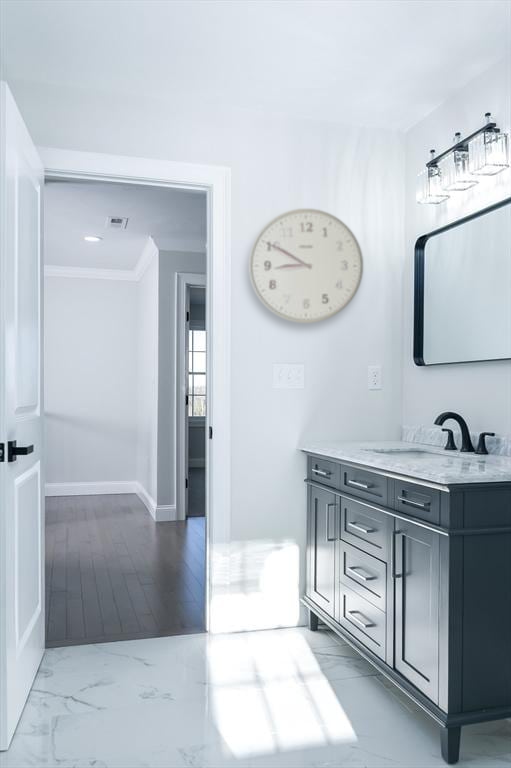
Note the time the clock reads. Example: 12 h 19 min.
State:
8 h 50 min
